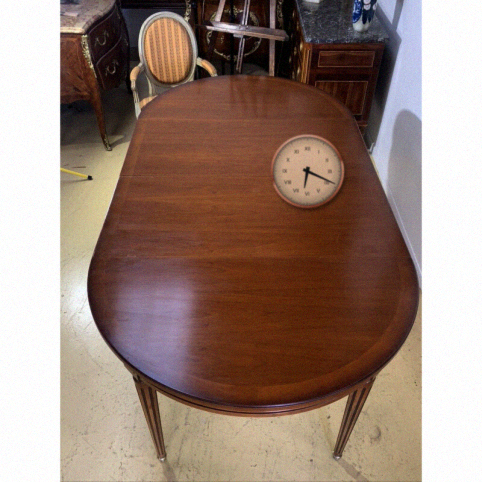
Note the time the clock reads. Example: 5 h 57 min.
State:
6 h 19 min
